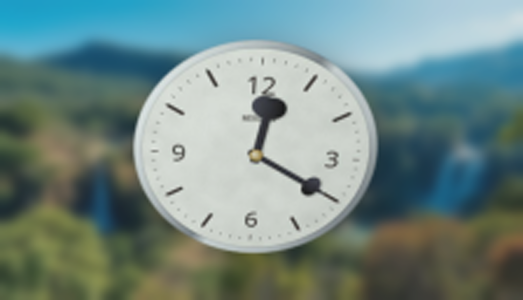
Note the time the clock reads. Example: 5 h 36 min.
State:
12 h 20 min
